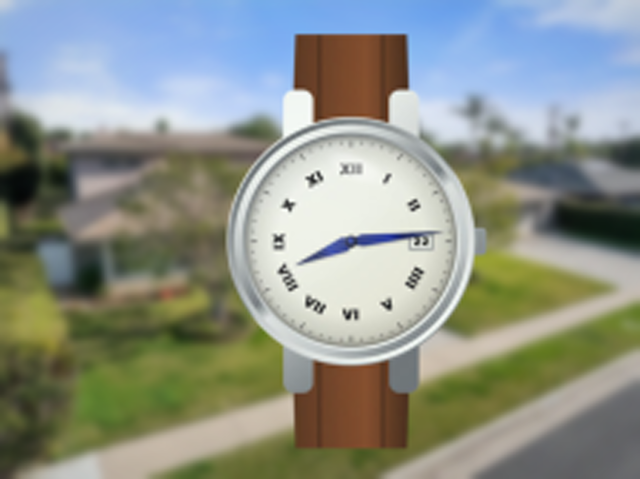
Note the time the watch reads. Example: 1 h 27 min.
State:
8 h 14 min
